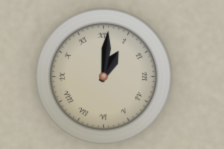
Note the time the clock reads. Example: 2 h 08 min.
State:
1 h 01 min
